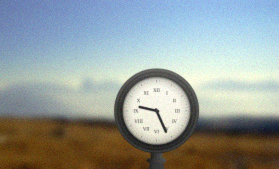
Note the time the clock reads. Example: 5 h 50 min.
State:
9 h 26 min
